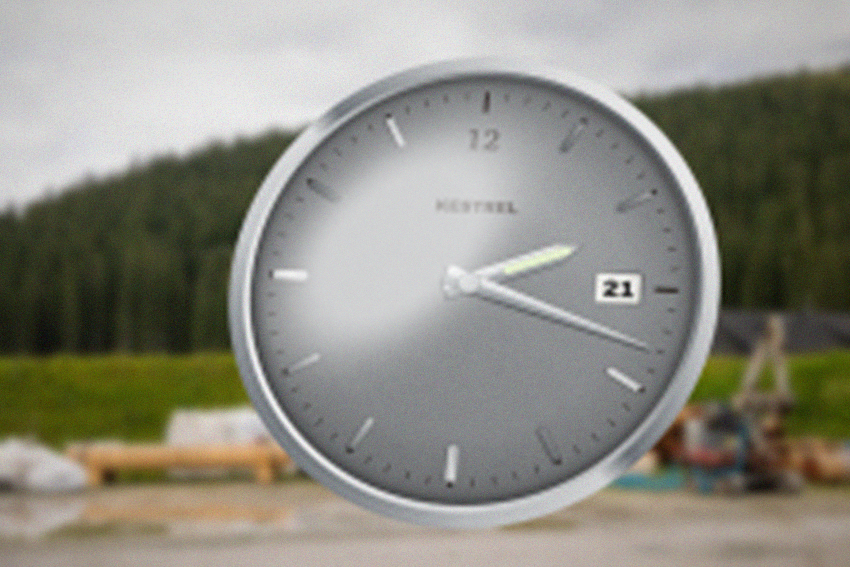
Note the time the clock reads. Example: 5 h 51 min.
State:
2 h 18 min
